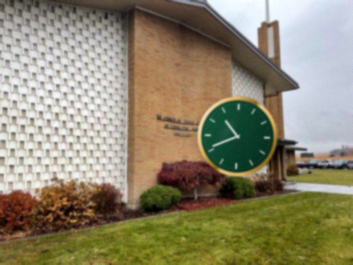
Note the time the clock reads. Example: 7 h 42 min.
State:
10 h 41 min
